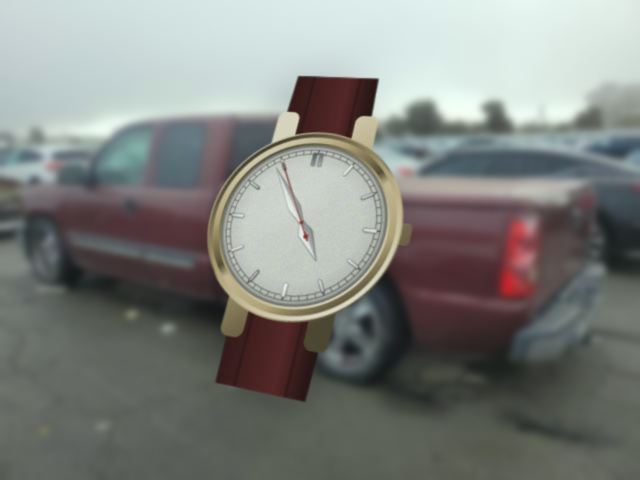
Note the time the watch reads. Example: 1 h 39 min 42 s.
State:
4 h 53 min 55 s
